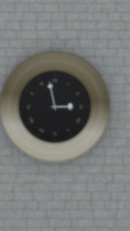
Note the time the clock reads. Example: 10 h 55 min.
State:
2 h 58 min
